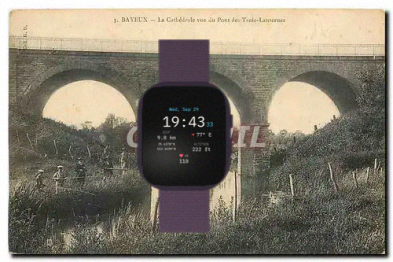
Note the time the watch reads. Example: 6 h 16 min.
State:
19 h 43 min
